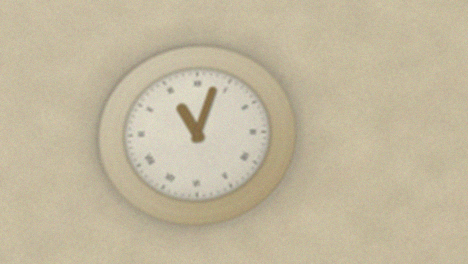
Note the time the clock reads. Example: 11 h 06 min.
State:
11 h 03 min
